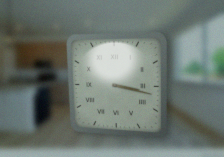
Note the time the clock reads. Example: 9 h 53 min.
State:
3 h 17 min
